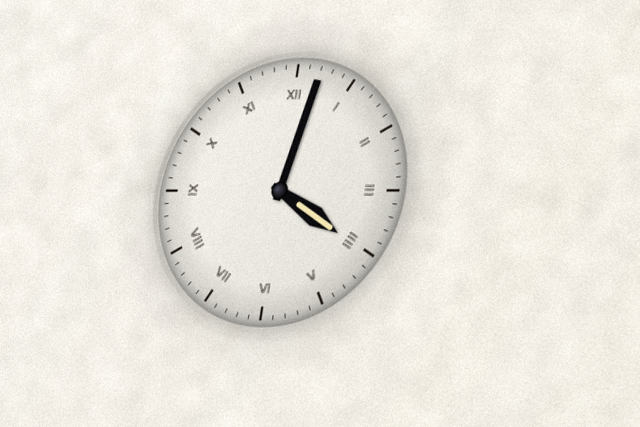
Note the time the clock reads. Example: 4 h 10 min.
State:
4 h 02 min
